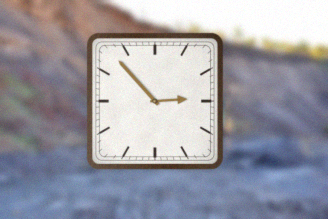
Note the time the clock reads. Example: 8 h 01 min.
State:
2 h 53 min
